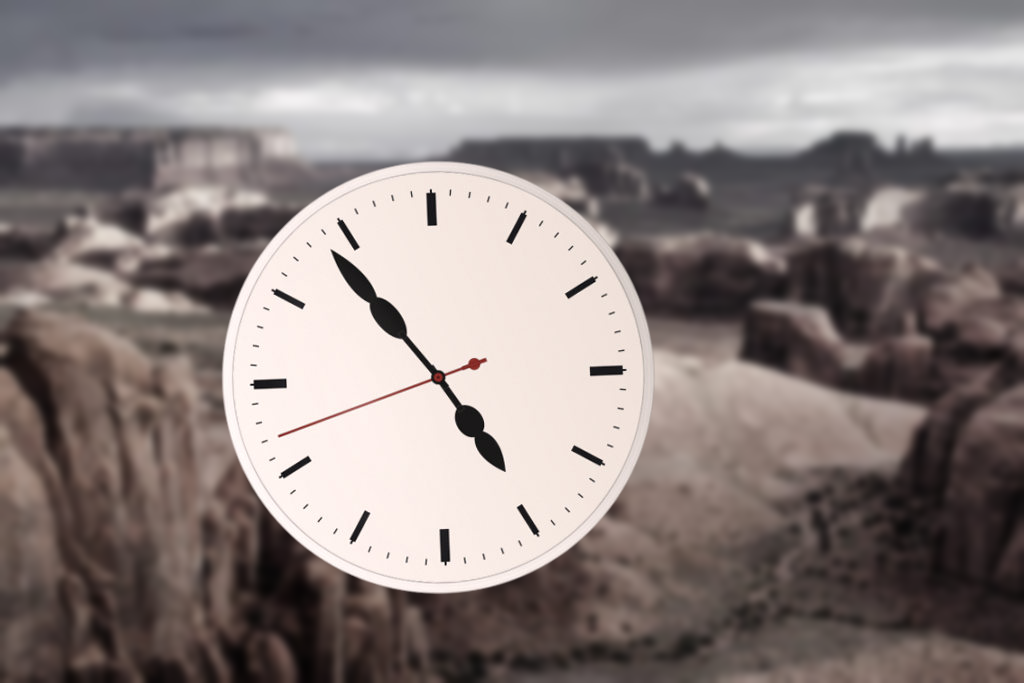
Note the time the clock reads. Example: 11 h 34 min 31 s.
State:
4 h 53 min 42 s
